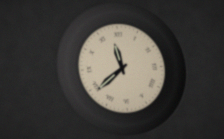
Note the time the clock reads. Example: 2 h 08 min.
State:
11 h 39 min
